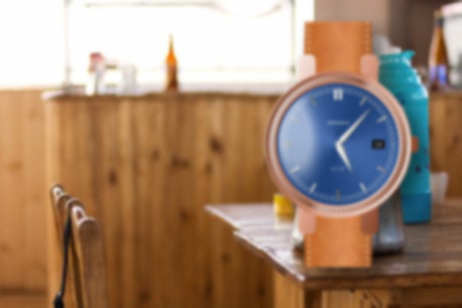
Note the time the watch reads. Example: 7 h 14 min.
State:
5 h 07 min
